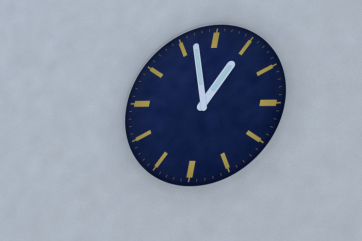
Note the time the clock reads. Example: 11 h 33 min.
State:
12 h 57 min
